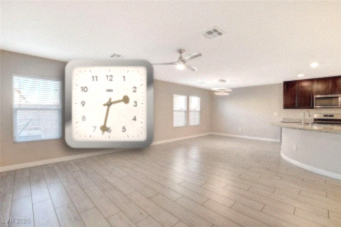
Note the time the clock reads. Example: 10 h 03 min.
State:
2 h 32 min
